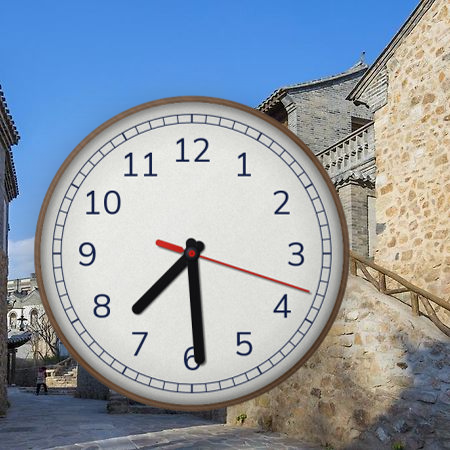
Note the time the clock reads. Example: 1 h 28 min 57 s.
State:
7 h 29 min 18 s
